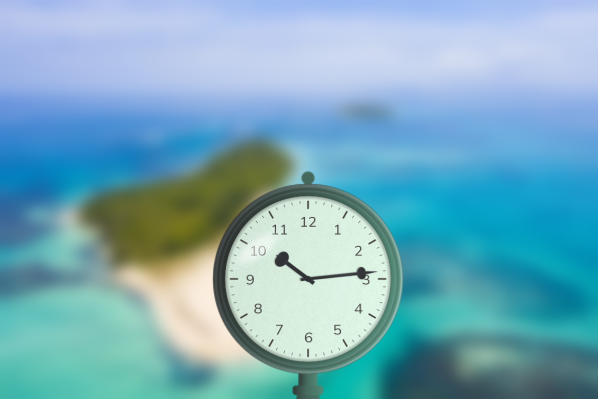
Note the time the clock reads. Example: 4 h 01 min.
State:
10 h 14 min
